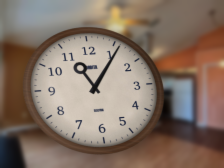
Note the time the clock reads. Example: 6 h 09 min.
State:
11 h 06 min
